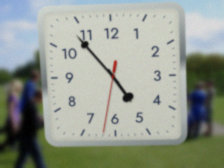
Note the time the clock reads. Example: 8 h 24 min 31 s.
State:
4 h 53 min 32 s
